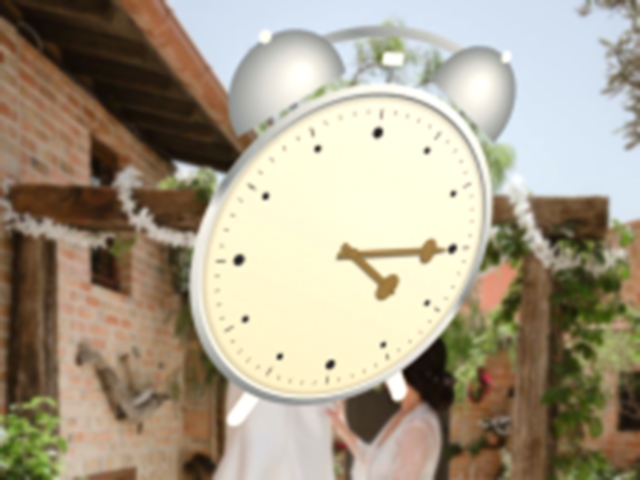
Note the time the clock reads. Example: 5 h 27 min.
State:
4 h 15 min
